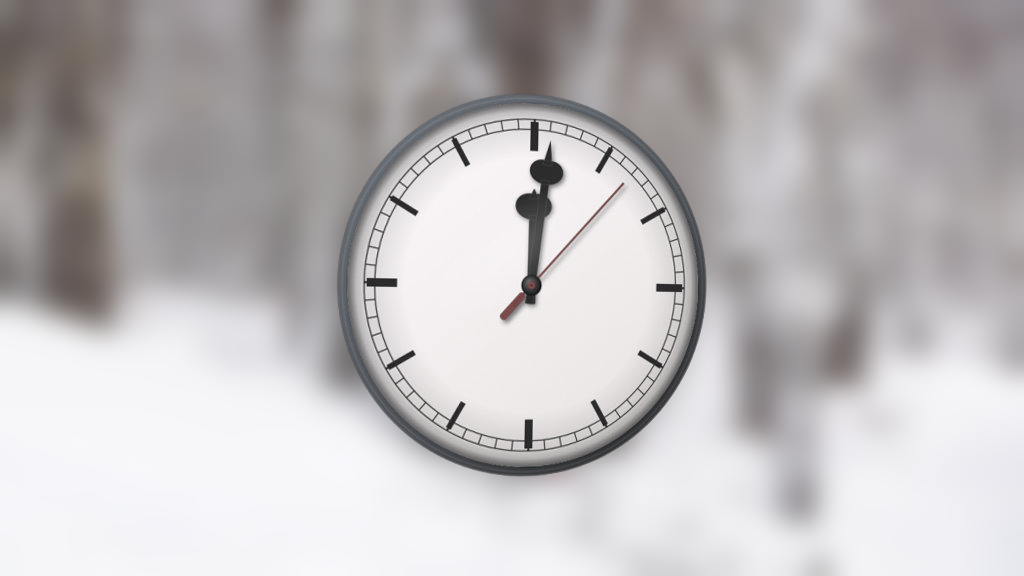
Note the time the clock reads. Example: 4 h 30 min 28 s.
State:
12 h 01 min 07 s
